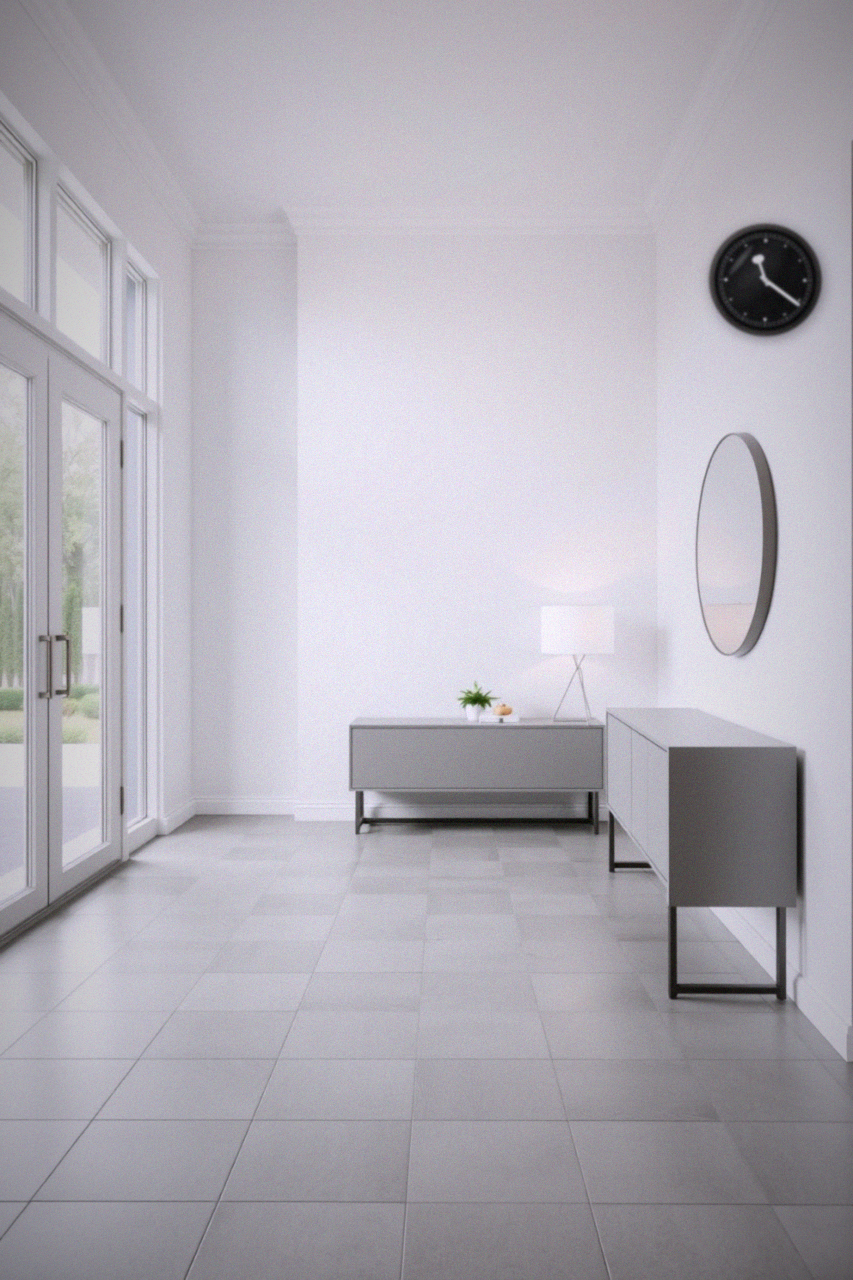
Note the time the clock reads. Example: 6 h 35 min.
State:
11 h 21 min
